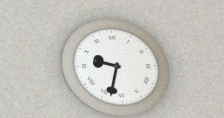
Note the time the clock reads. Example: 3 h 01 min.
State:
9 h 33 min
